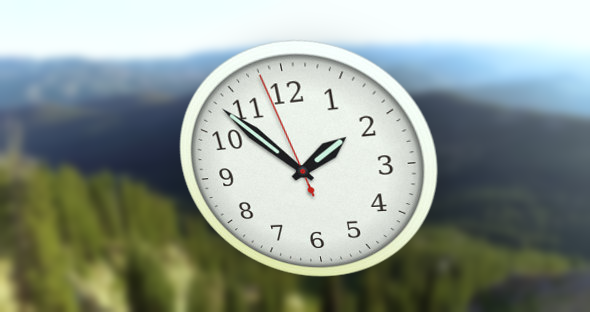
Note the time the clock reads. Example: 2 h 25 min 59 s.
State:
1 h 52 min 58 s
